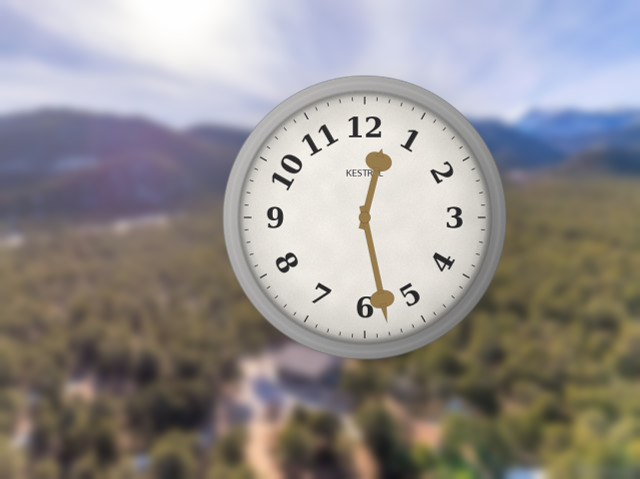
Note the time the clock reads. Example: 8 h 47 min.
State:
12 h 28 min
